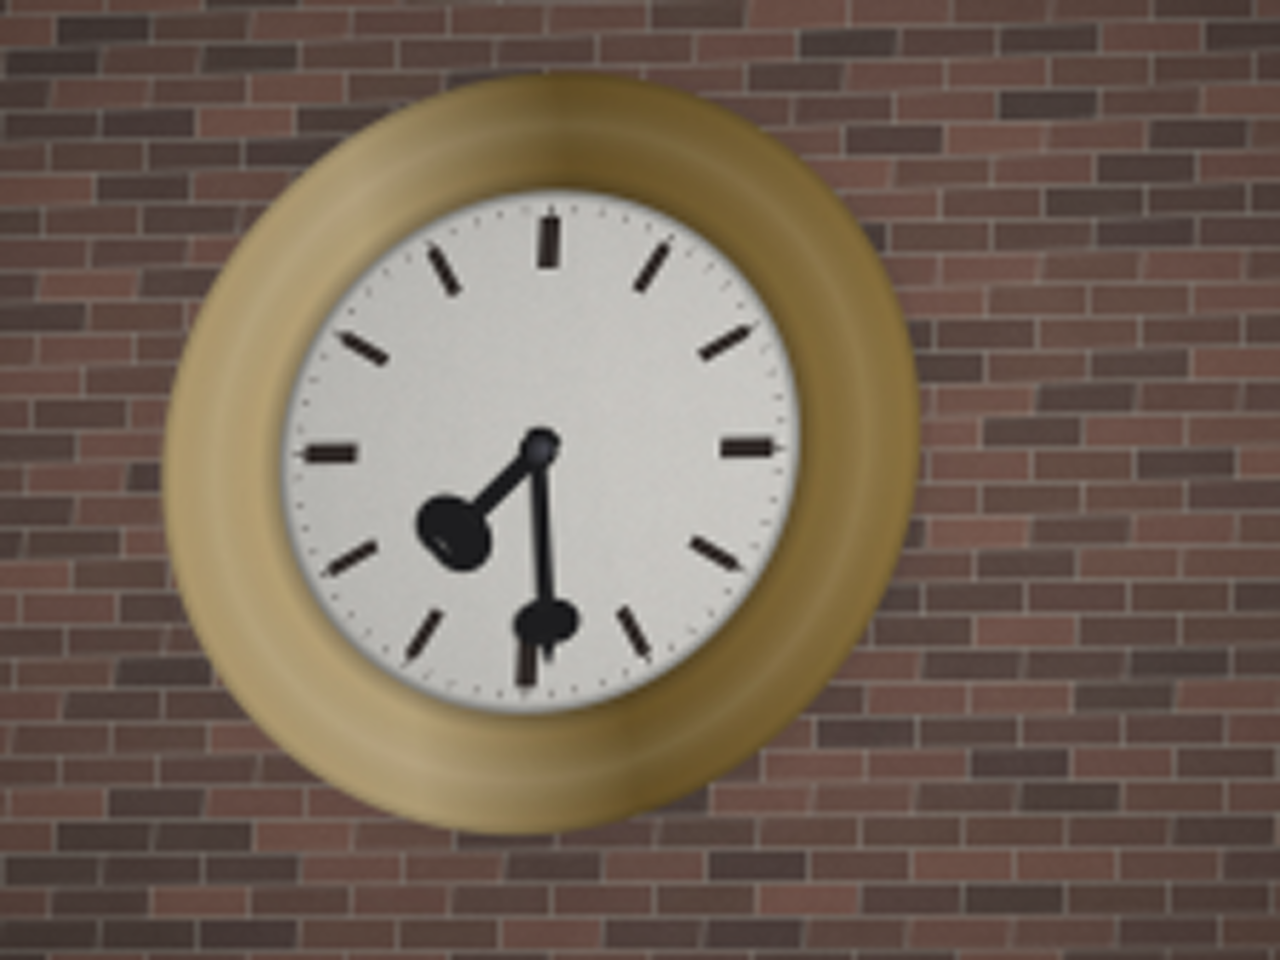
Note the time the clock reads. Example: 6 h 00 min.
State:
7 h 29 min
